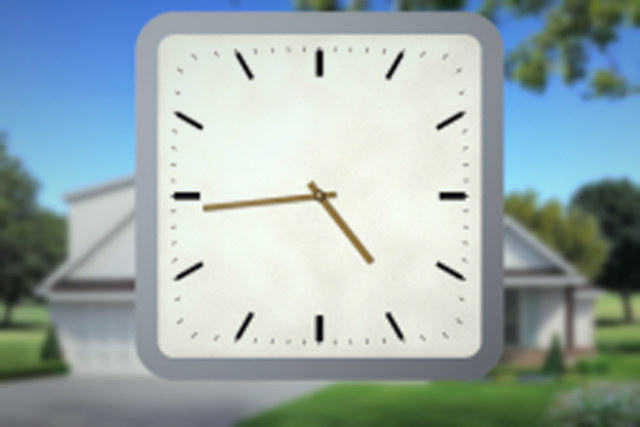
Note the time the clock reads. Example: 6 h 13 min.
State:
4 h 44 min
